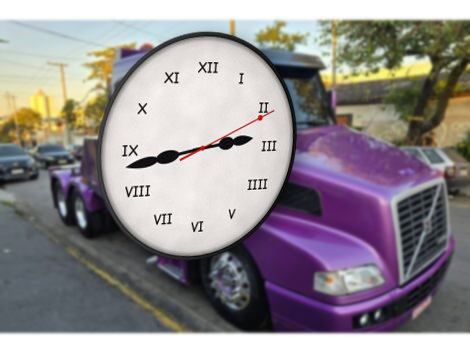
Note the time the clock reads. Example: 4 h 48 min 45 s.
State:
2 h 43 min 11 s
